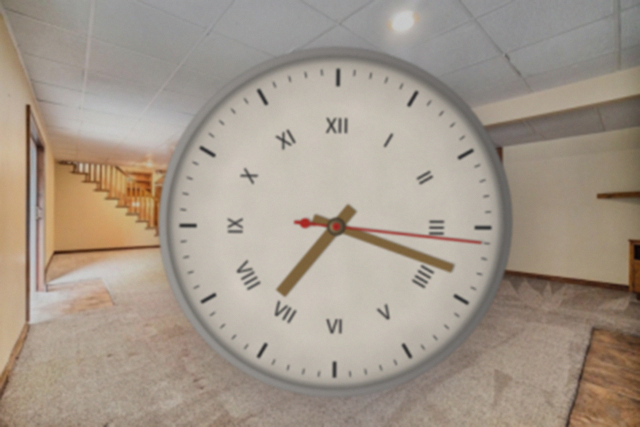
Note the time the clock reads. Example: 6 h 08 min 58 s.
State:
7 h 18 min 16 s
